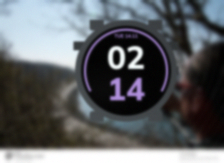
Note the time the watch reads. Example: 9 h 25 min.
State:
2 h 14 min
